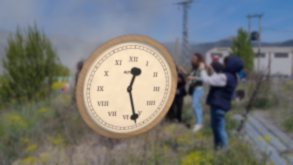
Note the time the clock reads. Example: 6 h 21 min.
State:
12 h 27 min
